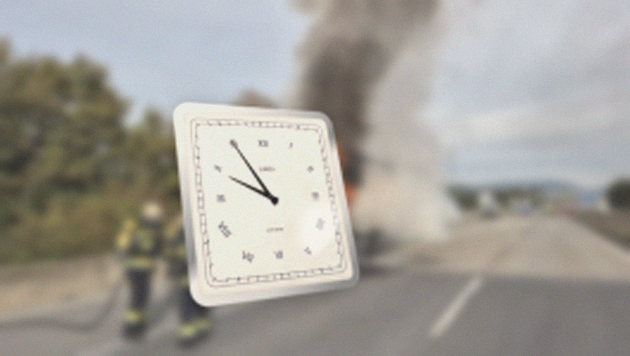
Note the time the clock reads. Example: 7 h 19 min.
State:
9 h 55 min
